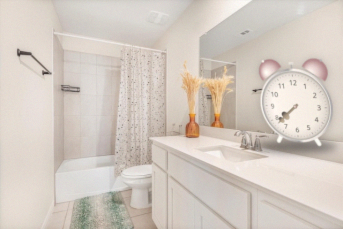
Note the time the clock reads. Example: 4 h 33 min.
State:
7 h 38 min
